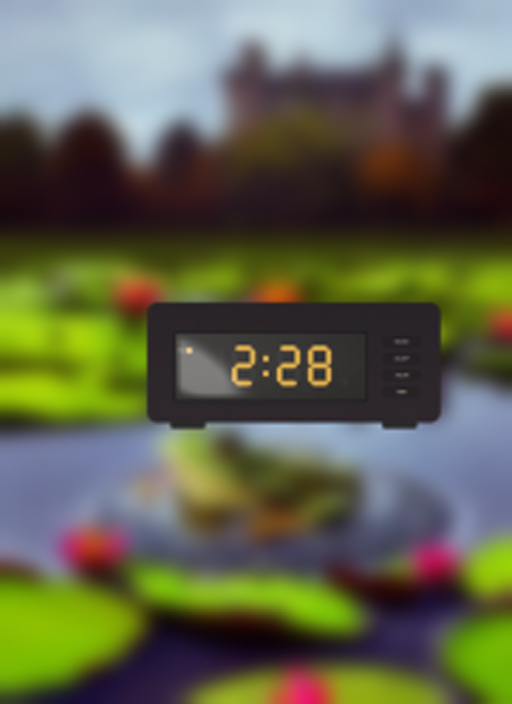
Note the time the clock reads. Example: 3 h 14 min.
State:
2 h 28 min
